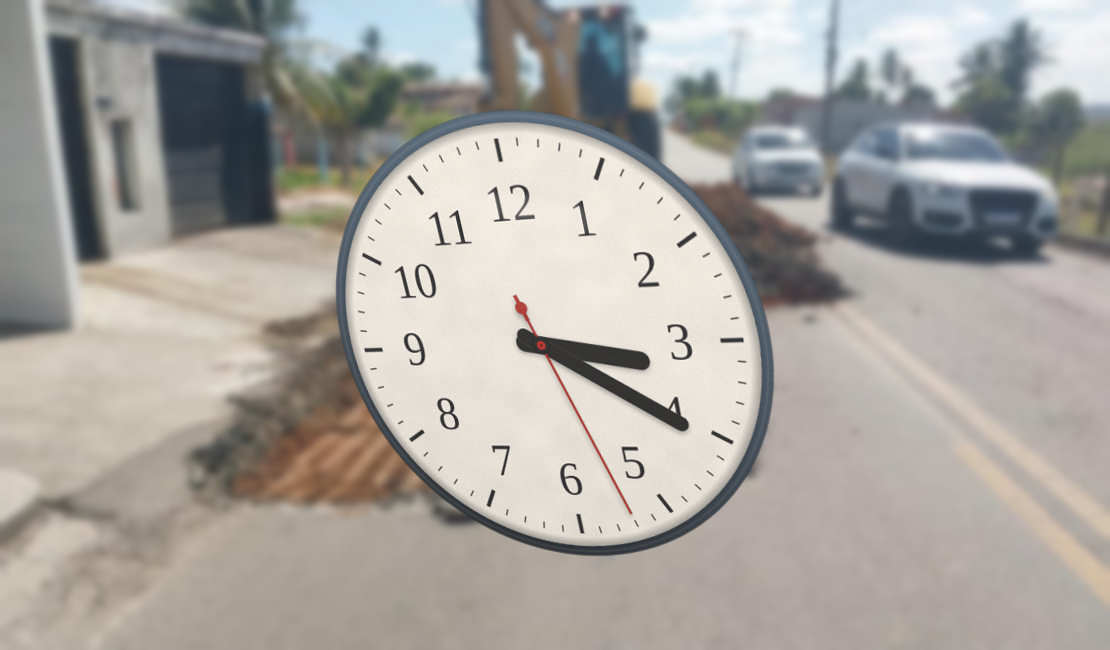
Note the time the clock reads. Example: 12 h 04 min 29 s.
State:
3 h 20 min 27 s
